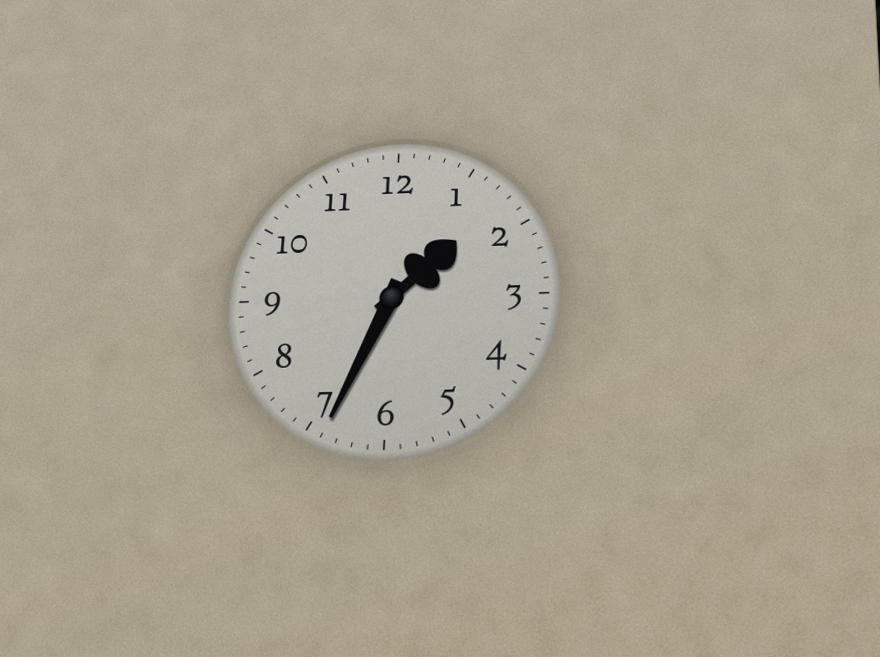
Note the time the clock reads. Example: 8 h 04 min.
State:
1 h 34 min
